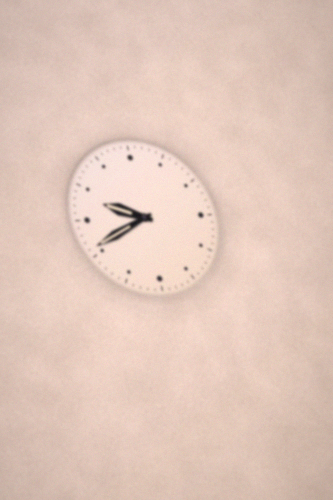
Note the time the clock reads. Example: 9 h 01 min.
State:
9 h 41 min
